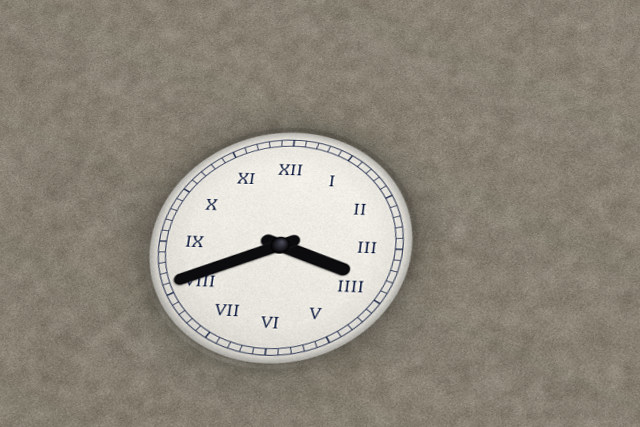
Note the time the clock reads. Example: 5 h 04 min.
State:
3 h 41 min
